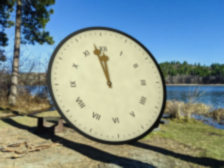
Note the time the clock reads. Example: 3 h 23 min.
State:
11 h 58 min
